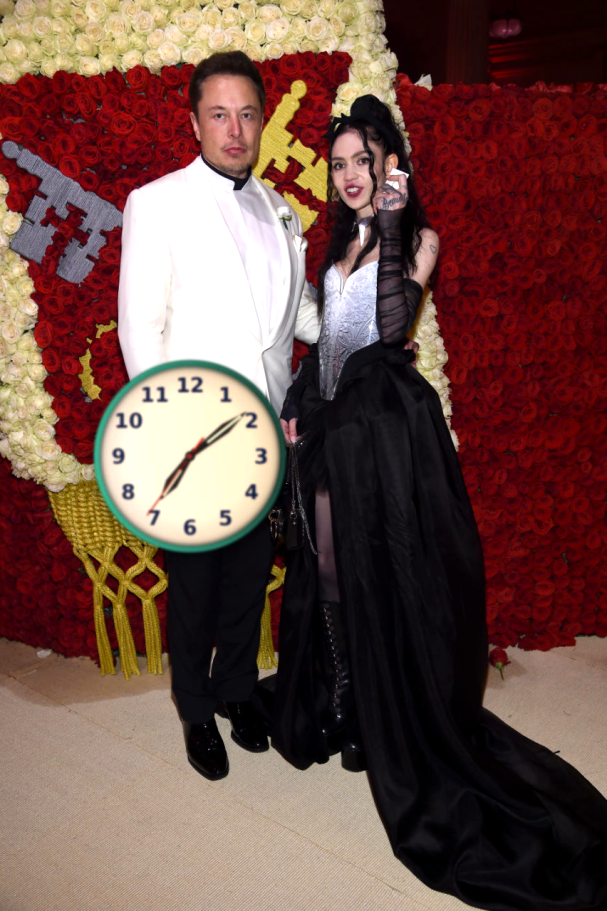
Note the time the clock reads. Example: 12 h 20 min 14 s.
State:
7 h 08 min 36 s
